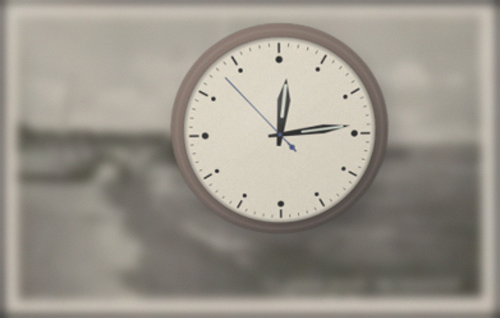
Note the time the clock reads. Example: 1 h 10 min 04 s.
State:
12 h 13 min 53 s
